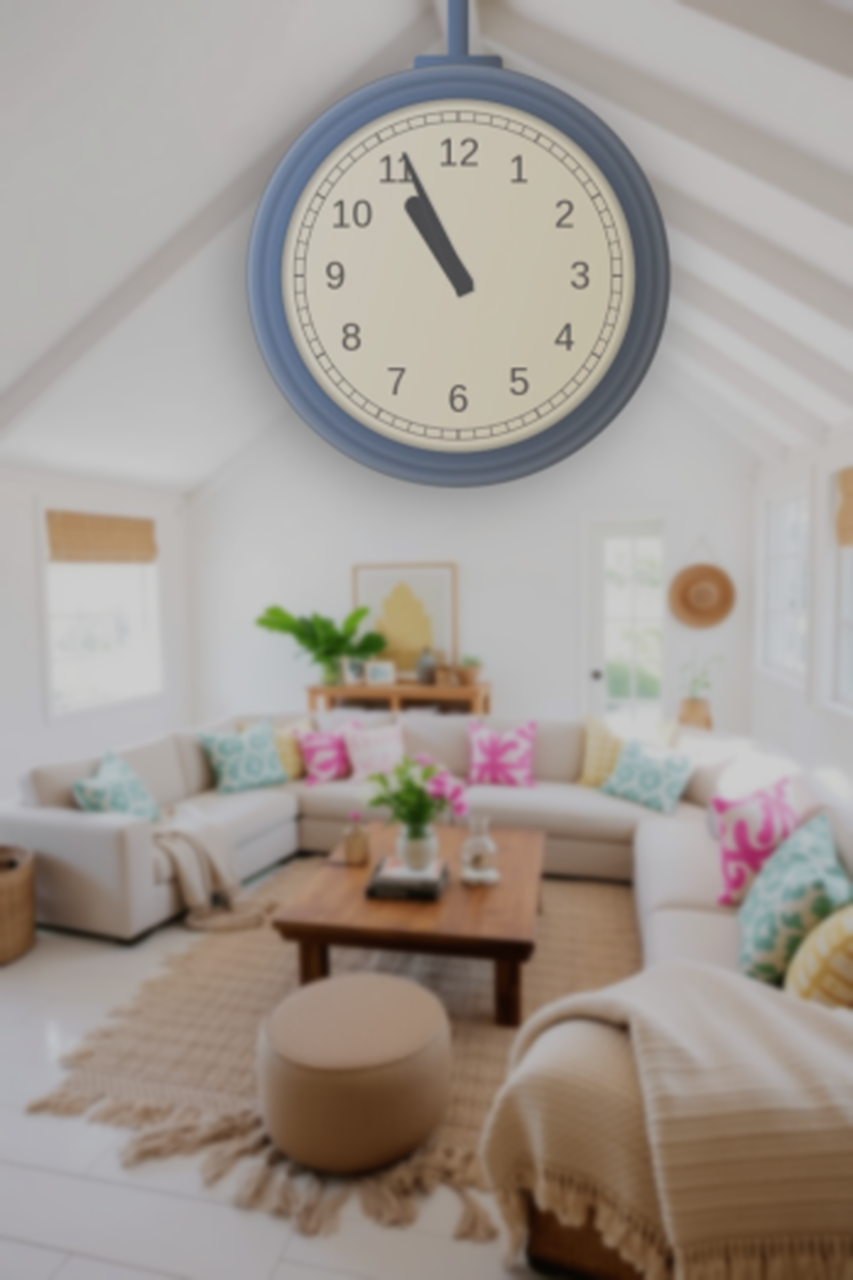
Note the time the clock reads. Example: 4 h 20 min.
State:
10 h 56 min
